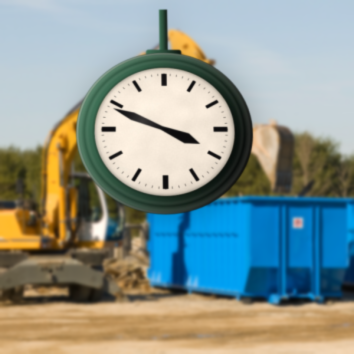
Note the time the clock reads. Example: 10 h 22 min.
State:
3 h 49 min
